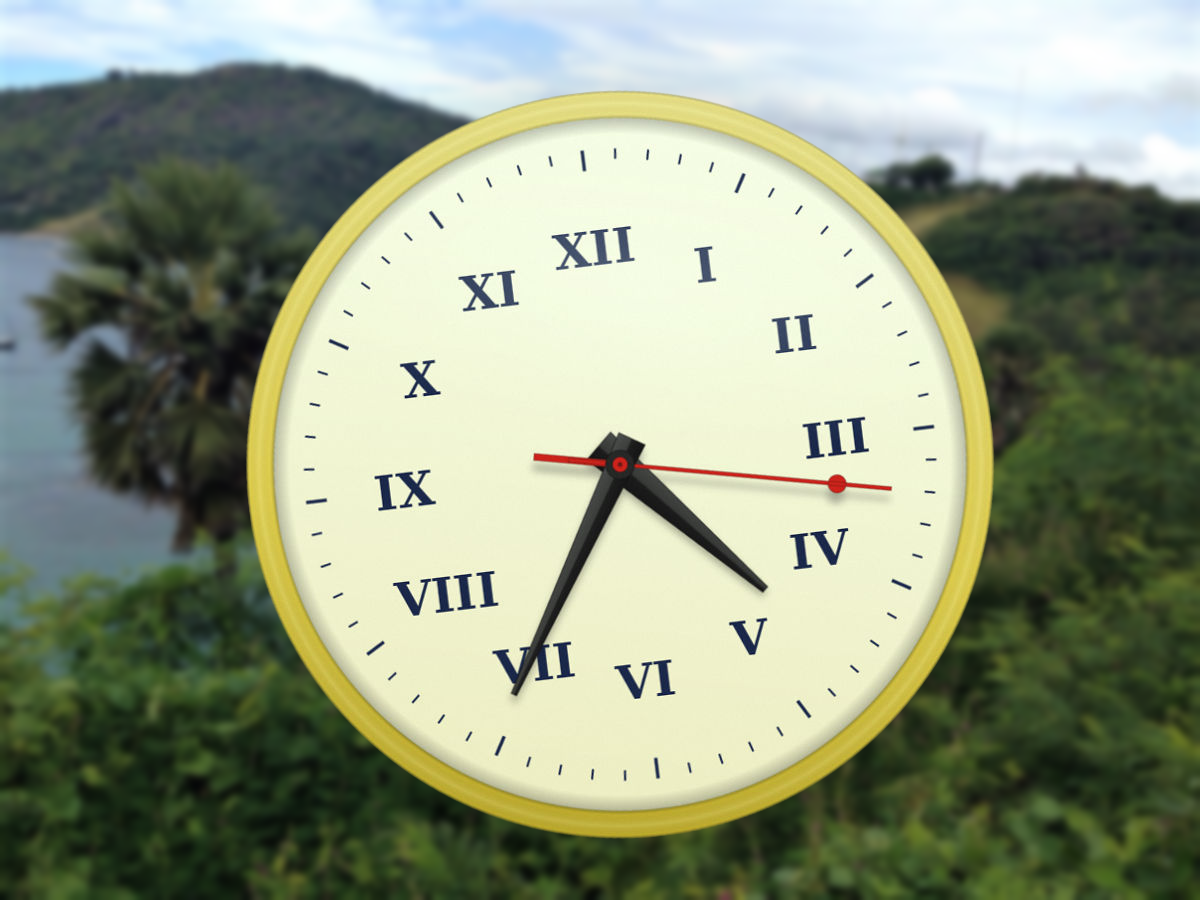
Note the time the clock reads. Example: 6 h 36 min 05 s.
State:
4 h 35 min 17 s
